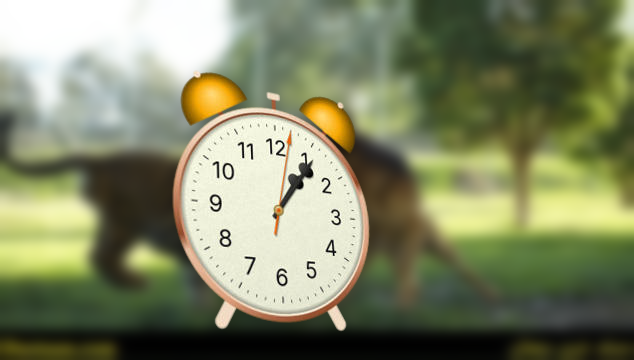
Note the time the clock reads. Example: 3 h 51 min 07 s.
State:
1 h 06 min 02 s
